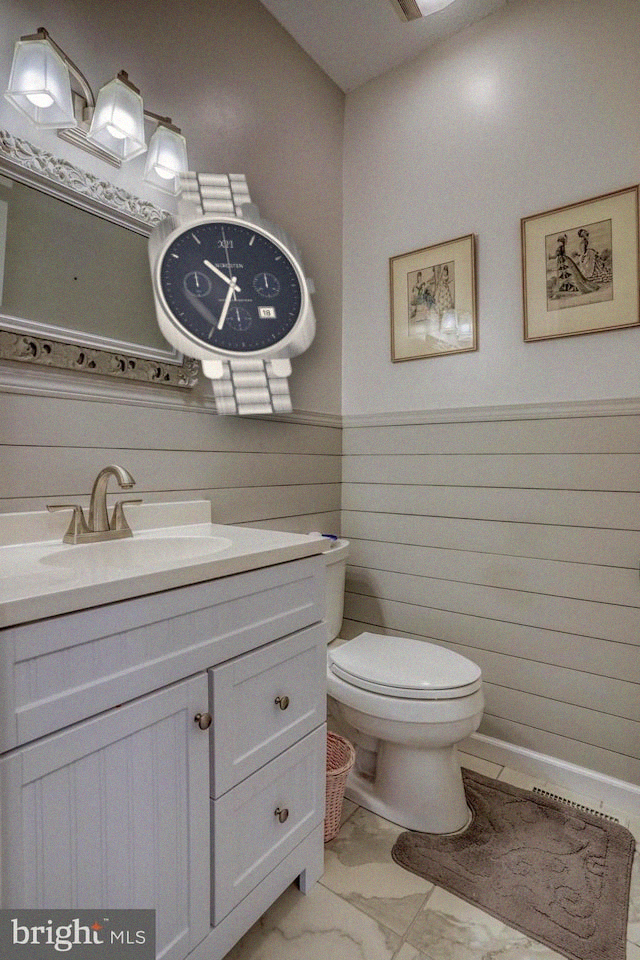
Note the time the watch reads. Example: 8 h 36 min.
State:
10 h 34 min
